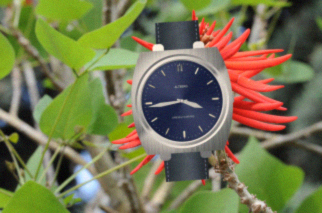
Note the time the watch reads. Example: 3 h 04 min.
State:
3 h 44 min
